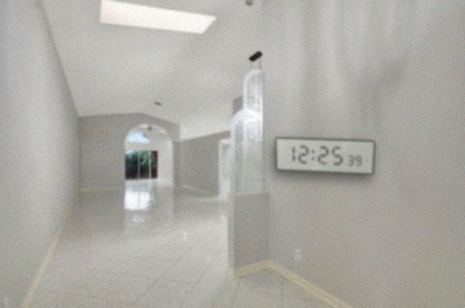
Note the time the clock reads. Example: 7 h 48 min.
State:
12 h 25 min
